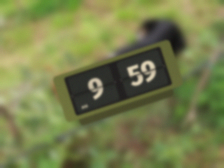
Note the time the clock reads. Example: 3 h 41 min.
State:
9 h 59 min
